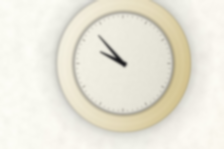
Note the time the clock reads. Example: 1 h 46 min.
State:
9 h 53 min
